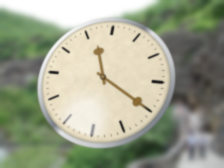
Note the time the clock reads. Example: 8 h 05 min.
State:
11 h 20 min
